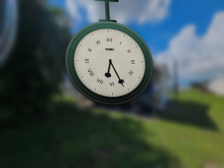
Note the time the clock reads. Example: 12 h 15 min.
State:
6 h 26 min
